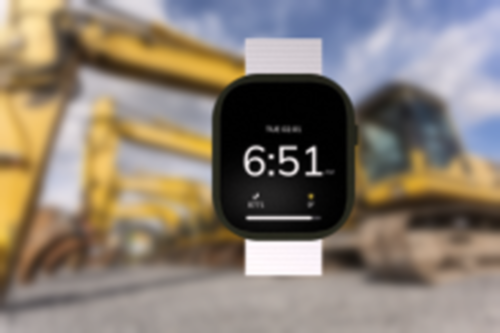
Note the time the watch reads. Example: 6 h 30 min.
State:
6 h 51 min
